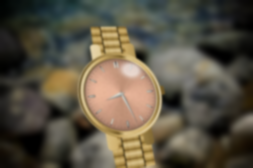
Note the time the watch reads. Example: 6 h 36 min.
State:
8 h 27 min
